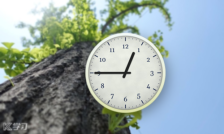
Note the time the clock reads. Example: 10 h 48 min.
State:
12 h 45 min
